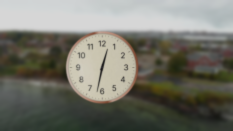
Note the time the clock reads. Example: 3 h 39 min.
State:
12 h 32 min
